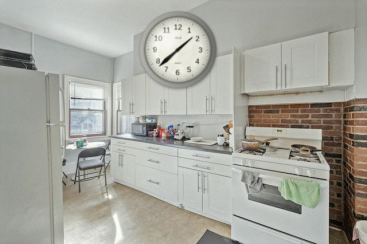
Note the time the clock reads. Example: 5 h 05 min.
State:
1 h 38 min
